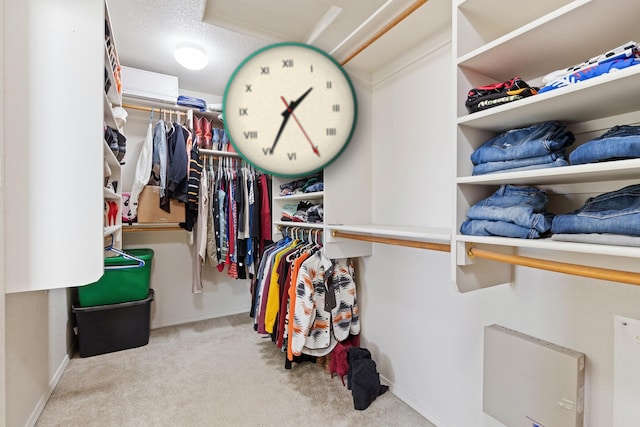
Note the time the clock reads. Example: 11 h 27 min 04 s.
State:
1 h 34 min 25 s
